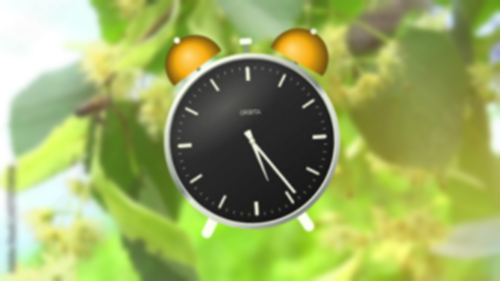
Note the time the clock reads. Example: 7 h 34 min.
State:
5 h 24 min
